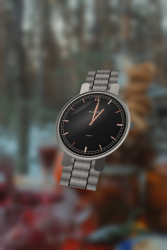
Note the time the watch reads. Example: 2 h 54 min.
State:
1 h 01 min
